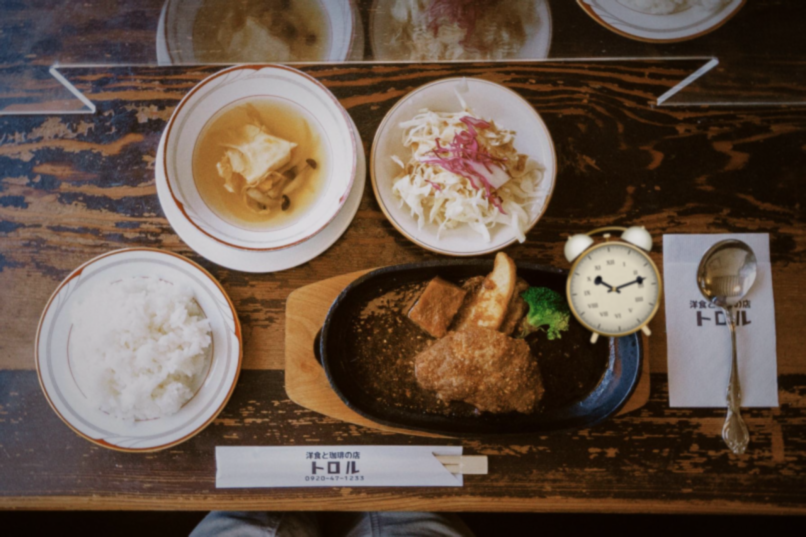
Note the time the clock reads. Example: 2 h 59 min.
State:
10 h 13 min
